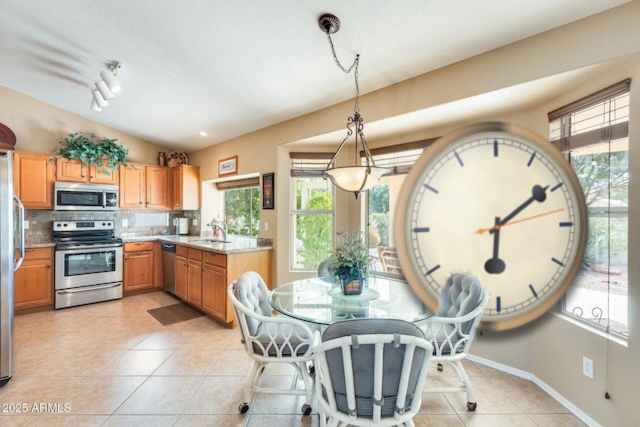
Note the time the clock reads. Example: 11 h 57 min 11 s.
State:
6 h 09 min 13 s
